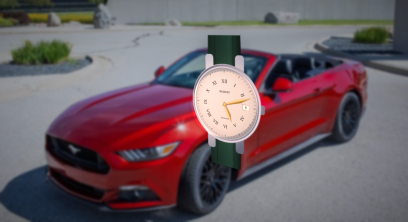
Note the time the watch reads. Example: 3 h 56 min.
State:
5 h 12 min
